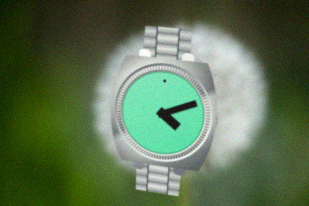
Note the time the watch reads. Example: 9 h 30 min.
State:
4 h 11 min
